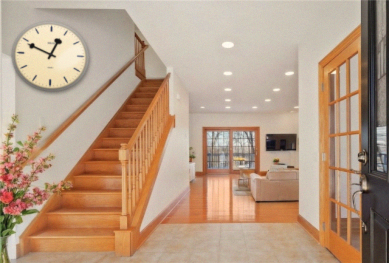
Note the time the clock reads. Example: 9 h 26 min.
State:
12 h 49 min
